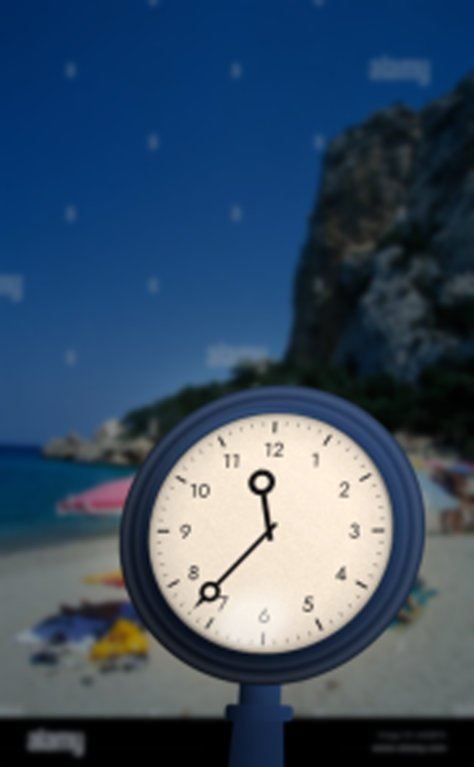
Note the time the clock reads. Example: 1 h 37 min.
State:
11 h 37 min
